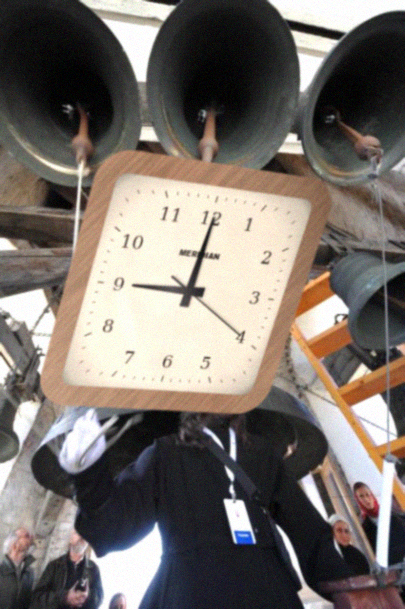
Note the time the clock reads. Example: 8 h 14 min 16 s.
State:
9 h 00 min 20 s
